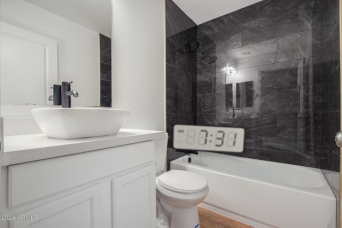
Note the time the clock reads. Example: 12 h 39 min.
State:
7 h 31 min
